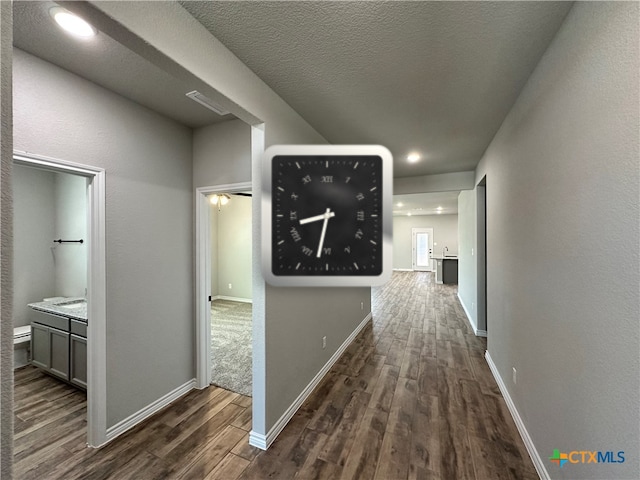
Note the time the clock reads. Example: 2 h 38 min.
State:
8 h 32 min
